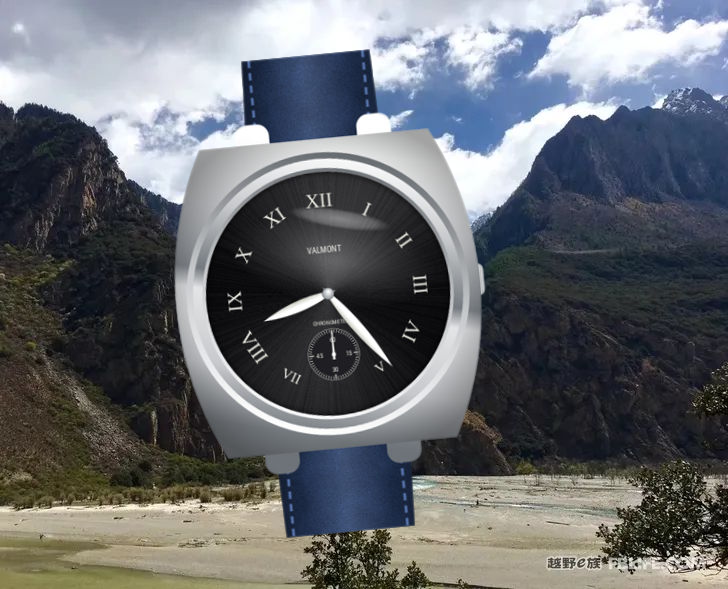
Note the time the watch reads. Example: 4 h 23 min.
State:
8 h 24 min
